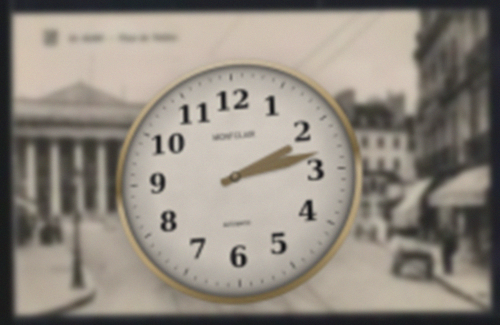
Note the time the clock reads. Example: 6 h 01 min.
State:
2 h 13 min
